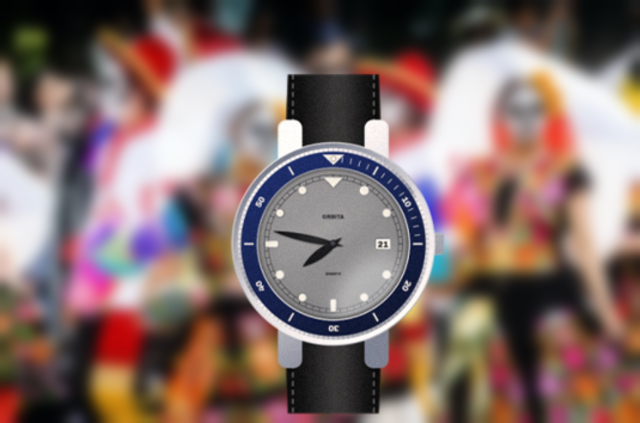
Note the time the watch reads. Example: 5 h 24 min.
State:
7 h 47 min
